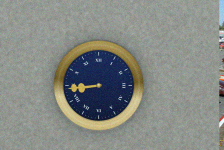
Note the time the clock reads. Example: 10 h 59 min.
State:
8 h 44 min
